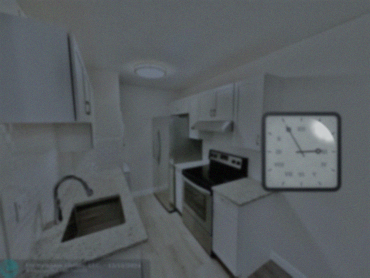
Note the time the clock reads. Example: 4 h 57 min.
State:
2 h 55 min
